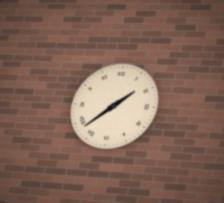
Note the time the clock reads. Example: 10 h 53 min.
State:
1 h 38 min
